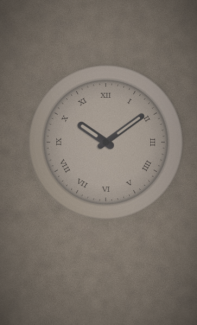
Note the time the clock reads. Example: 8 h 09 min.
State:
10 h 09 min
